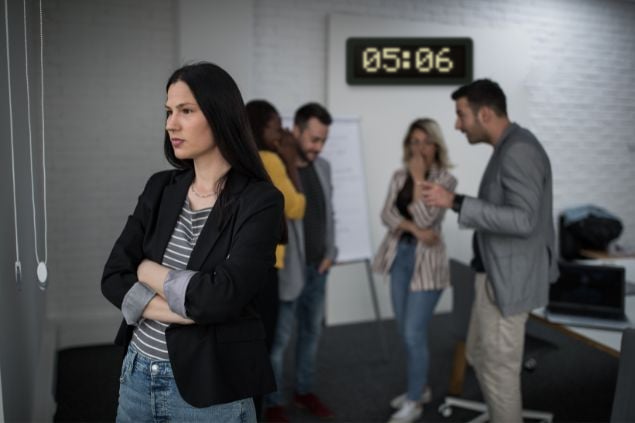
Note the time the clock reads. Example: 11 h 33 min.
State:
5 h 06 min
